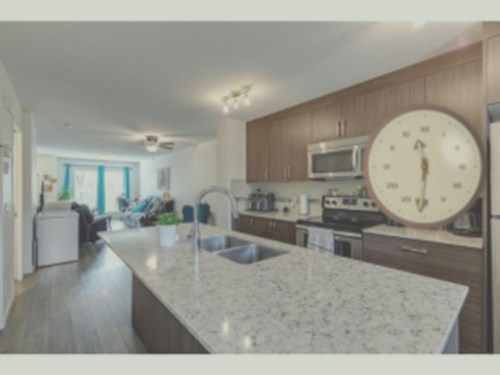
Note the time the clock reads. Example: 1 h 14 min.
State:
11 h 31 min
